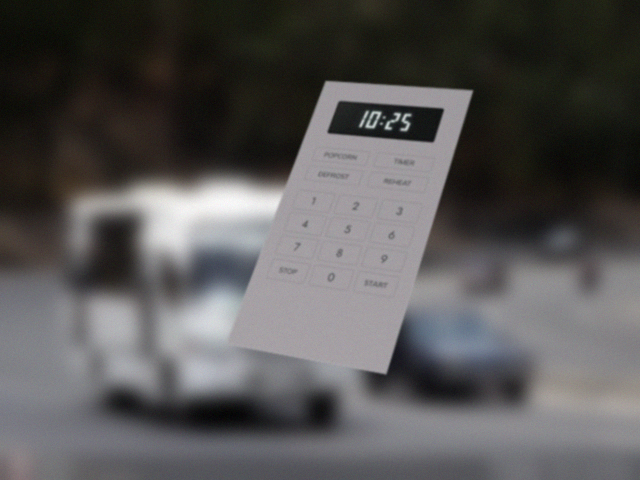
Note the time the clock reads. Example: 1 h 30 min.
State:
10 h 25 min
